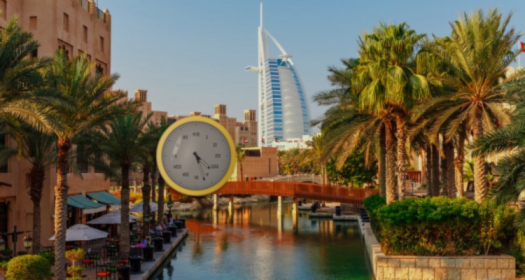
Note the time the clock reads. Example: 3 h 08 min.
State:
4 h 27 min
